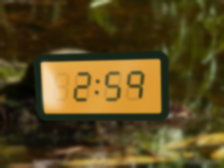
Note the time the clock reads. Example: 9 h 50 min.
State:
2 h 59 min
